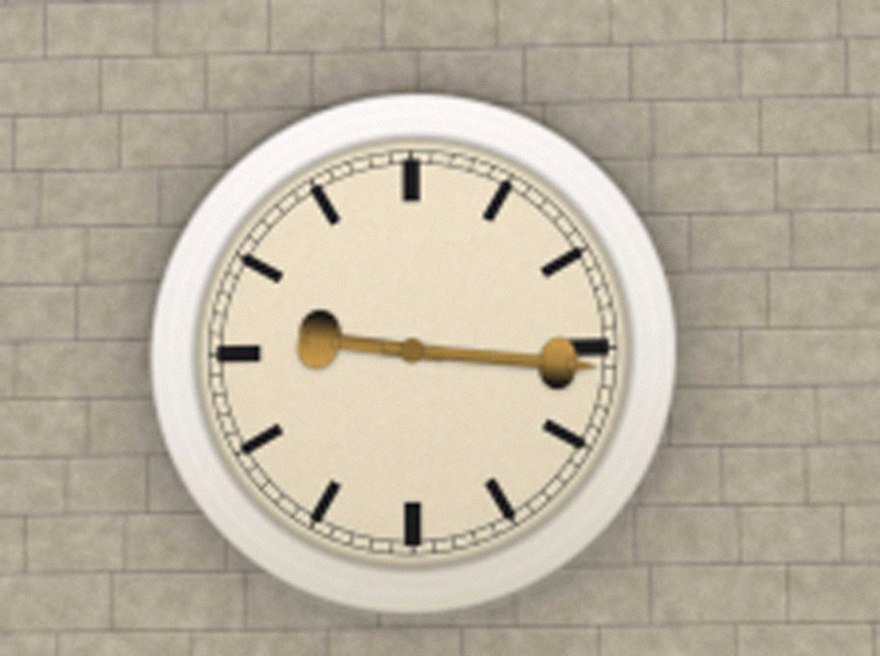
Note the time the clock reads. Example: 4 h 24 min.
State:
9 h 16 min
